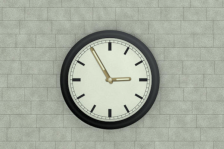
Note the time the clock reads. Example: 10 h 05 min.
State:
2 h 55 min
